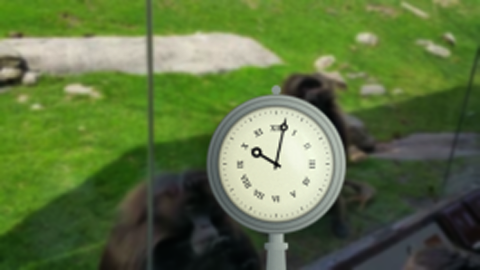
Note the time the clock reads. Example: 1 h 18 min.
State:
10 h 02 min
